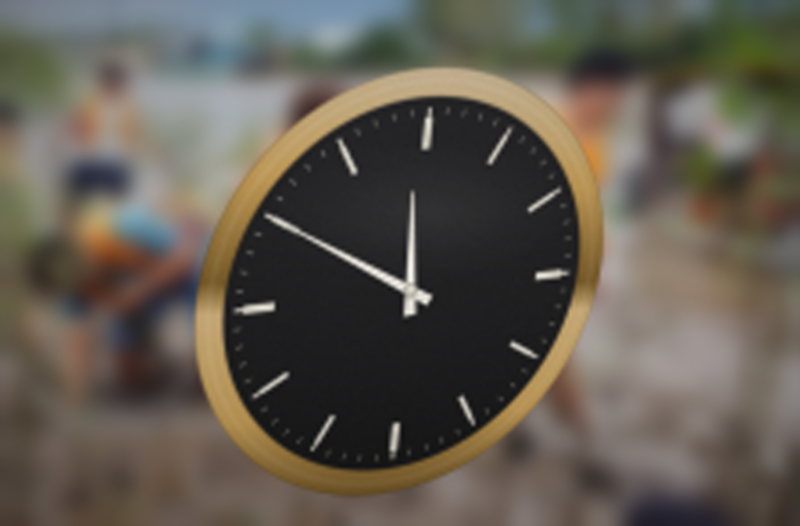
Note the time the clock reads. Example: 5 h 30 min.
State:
11 h 50 min
